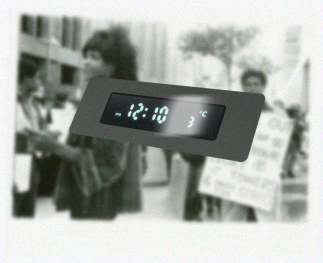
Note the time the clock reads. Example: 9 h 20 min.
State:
12 h 10 min
